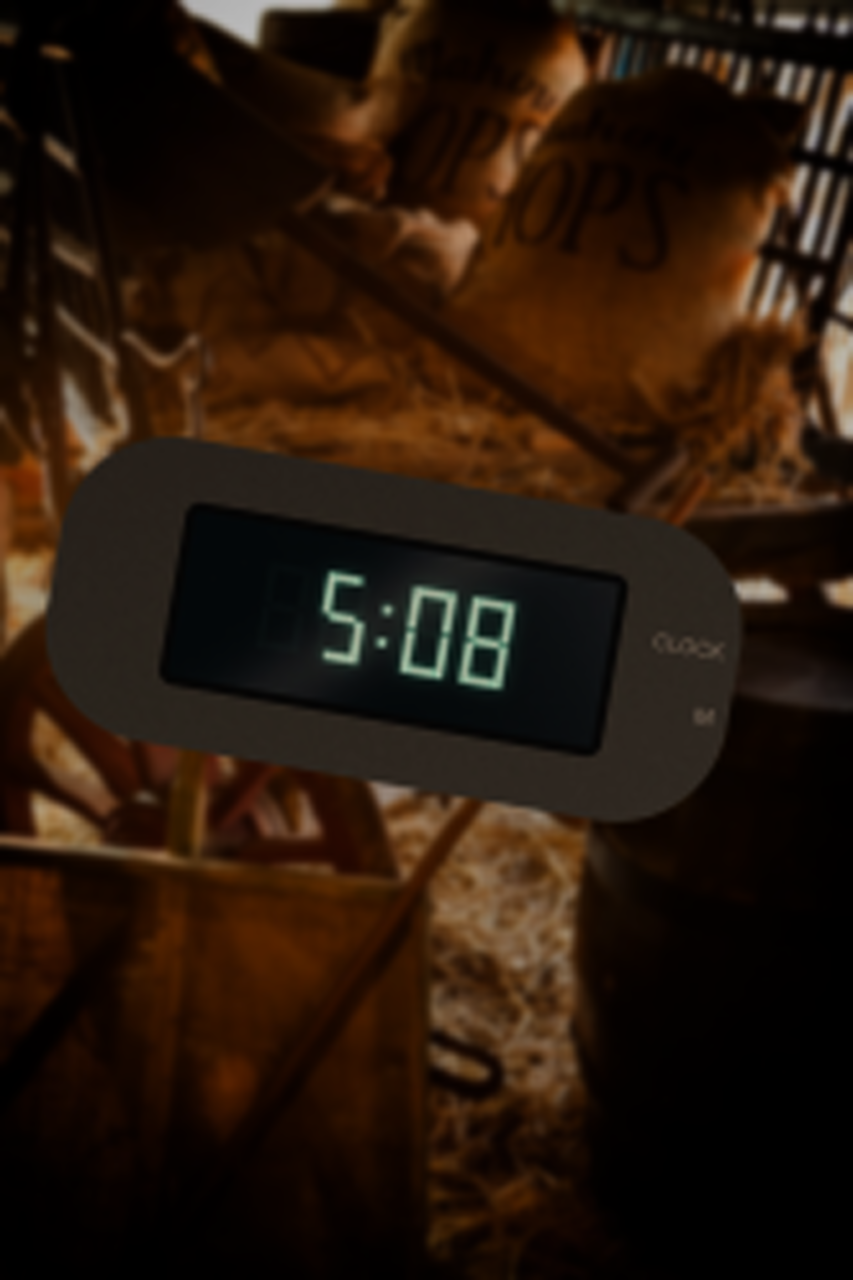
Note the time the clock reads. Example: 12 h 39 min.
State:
5 h 08 min
